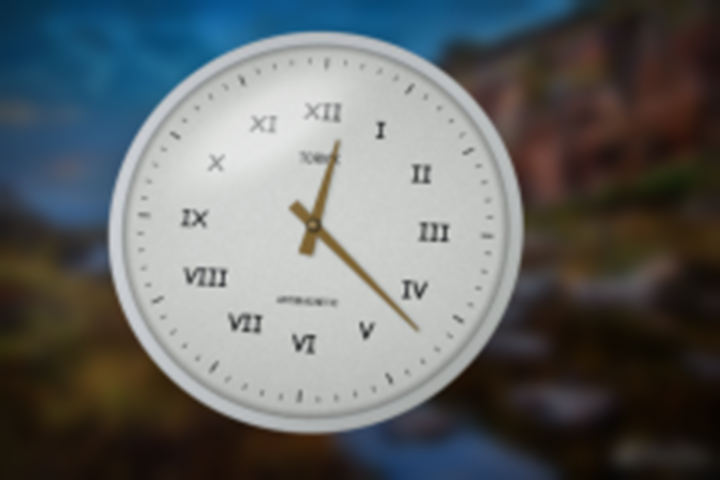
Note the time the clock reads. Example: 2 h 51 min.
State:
12 h 22 min
